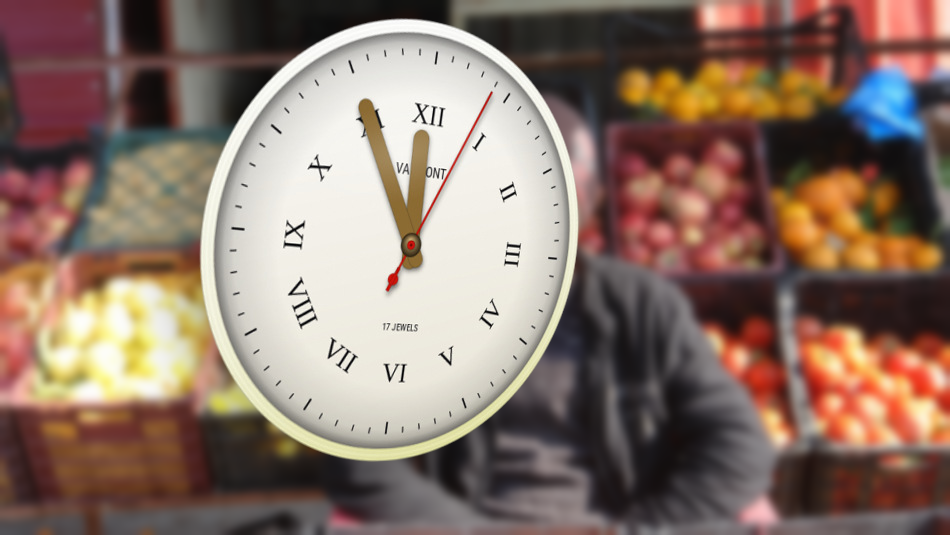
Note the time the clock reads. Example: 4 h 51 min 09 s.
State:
11 h 55 min 04 s
